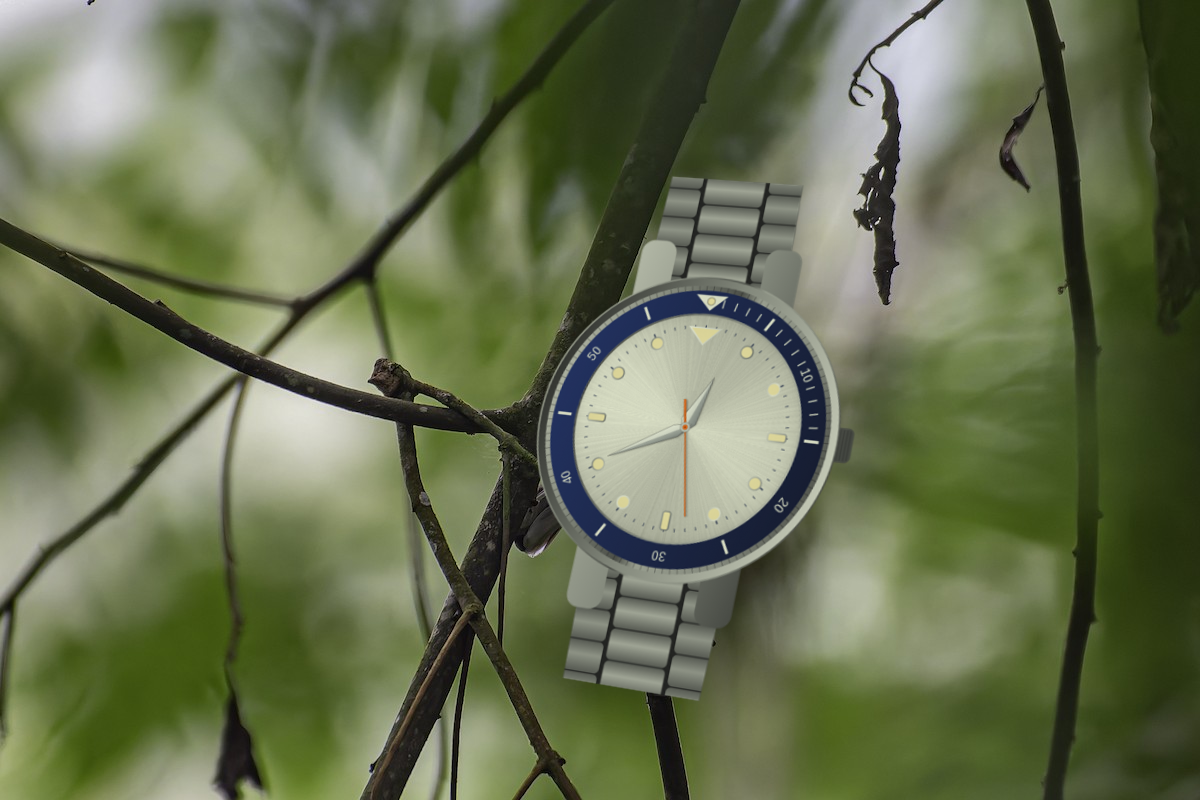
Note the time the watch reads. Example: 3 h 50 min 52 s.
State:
12 h 40 min 28 s
